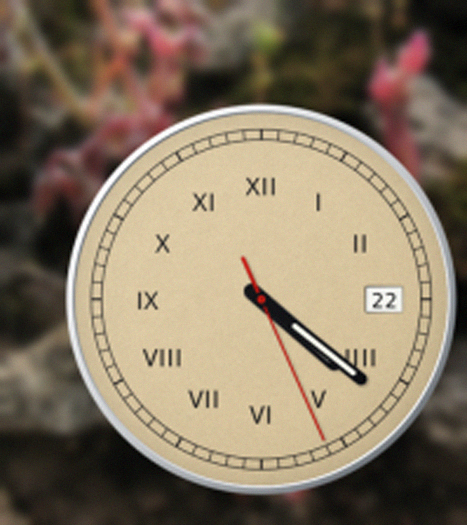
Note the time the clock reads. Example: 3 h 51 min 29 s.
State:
4 h 21 min 26 s
